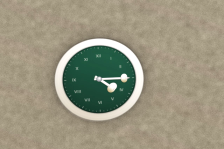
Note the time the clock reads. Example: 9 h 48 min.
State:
4 h 15 min
